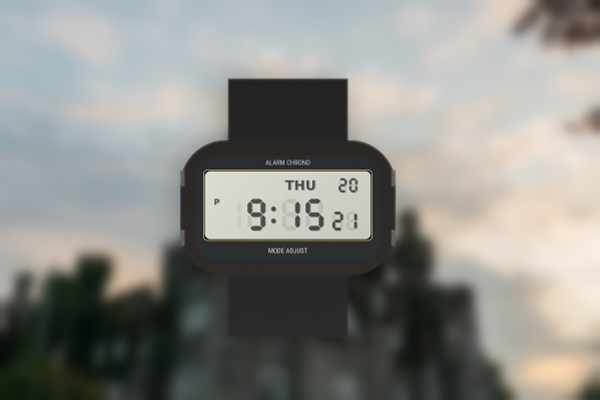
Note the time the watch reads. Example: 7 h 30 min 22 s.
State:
9 h 15 min 21 s
